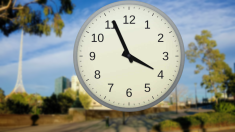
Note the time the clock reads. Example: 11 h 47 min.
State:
3 h 56 min
